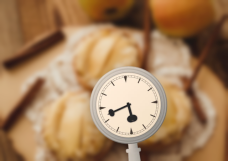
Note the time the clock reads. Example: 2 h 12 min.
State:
5 h 42 min
